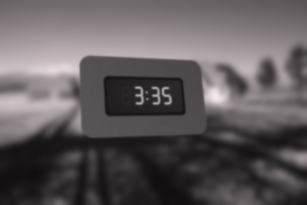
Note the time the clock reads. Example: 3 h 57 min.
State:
3 h 35 min
